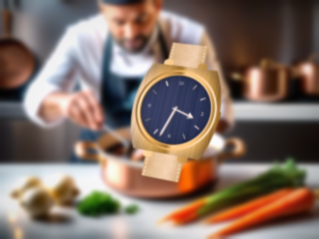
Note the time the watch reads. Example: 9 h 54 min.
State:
3 h 33 min
